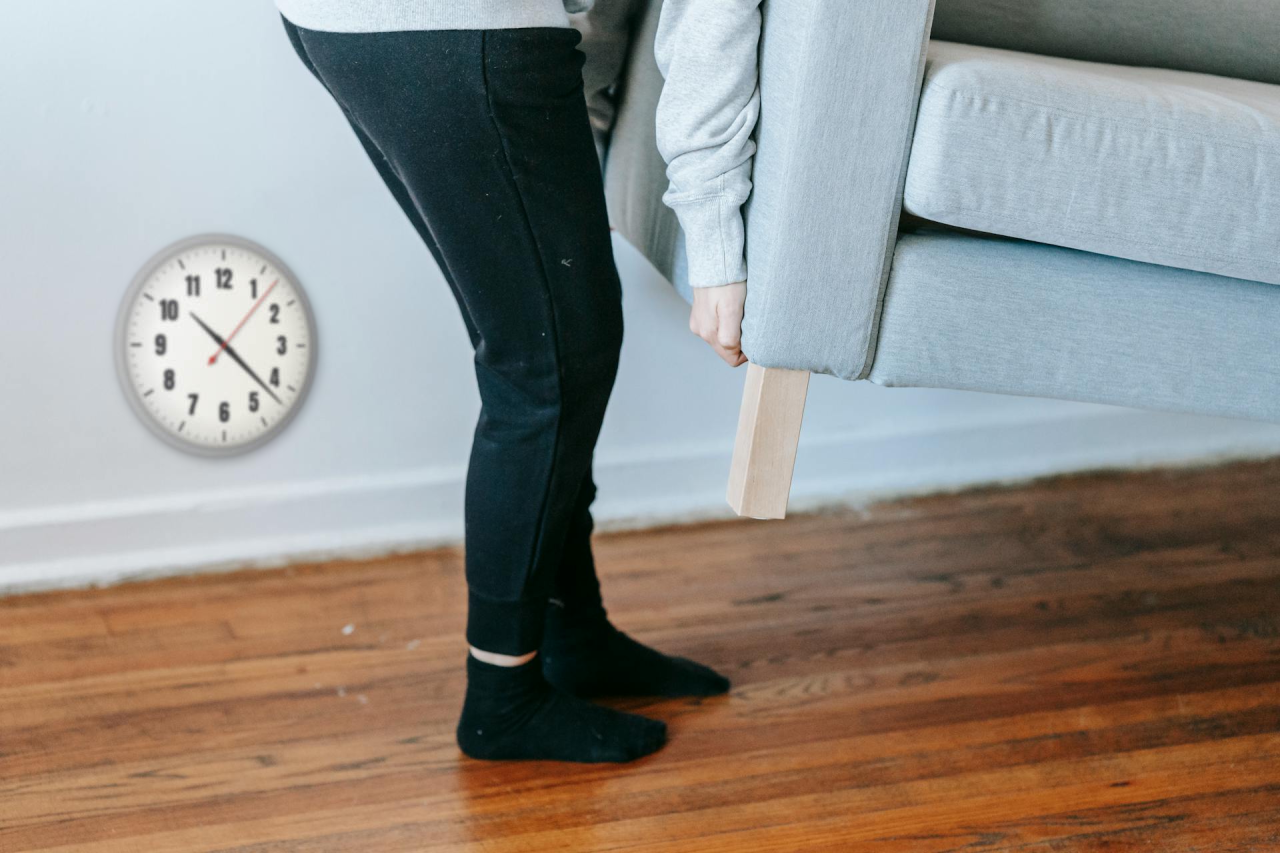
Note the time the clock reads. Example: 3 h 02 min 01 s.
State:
10 h 22 min 07 s
